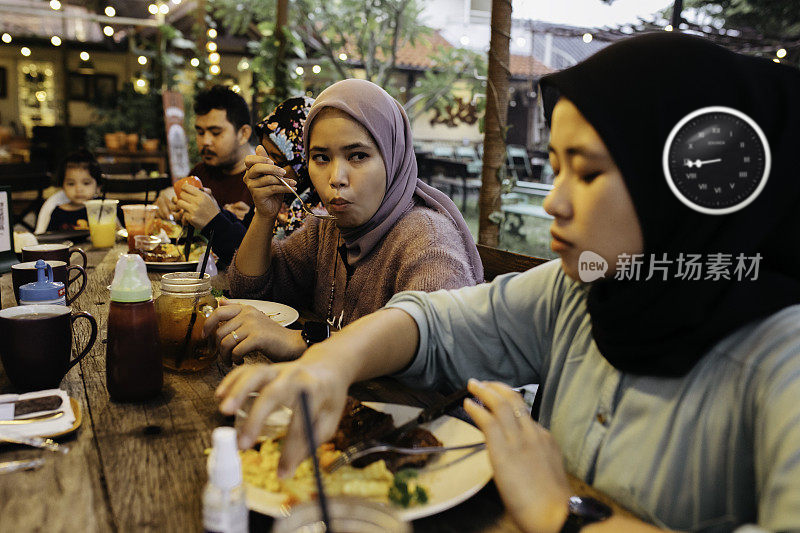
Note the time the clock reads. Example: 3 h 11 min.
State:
8 h 44 min
